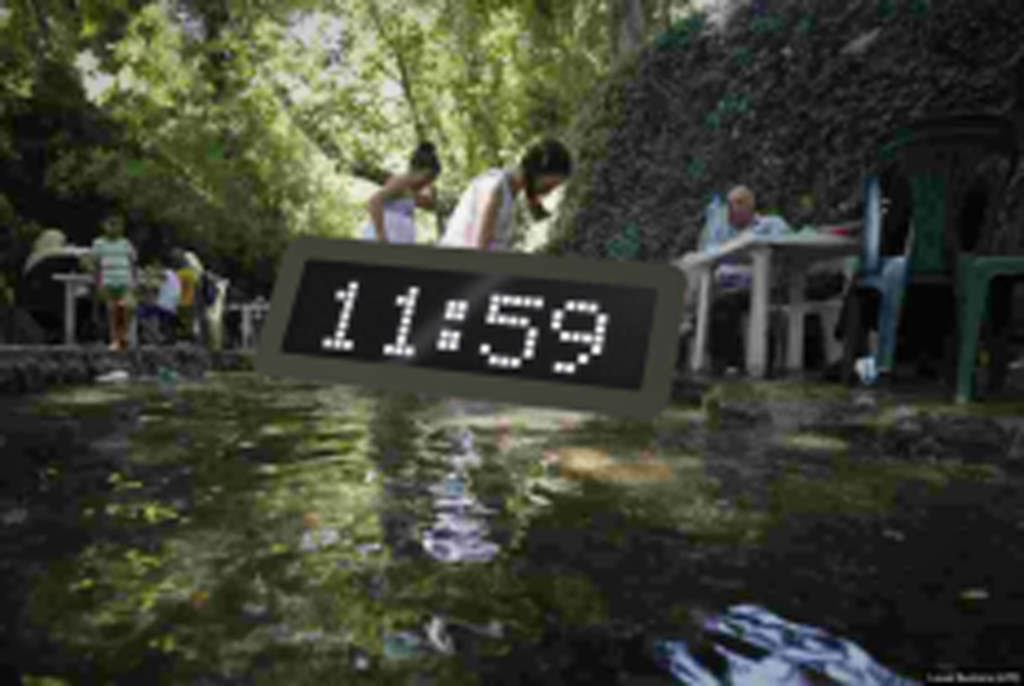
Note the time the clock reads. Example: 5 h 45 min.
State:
11 h 59 min
